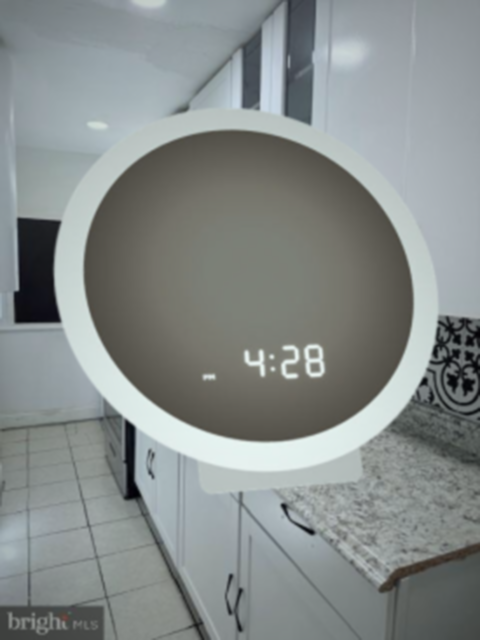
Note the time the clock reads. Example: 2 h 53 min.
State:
4 h 28 min
